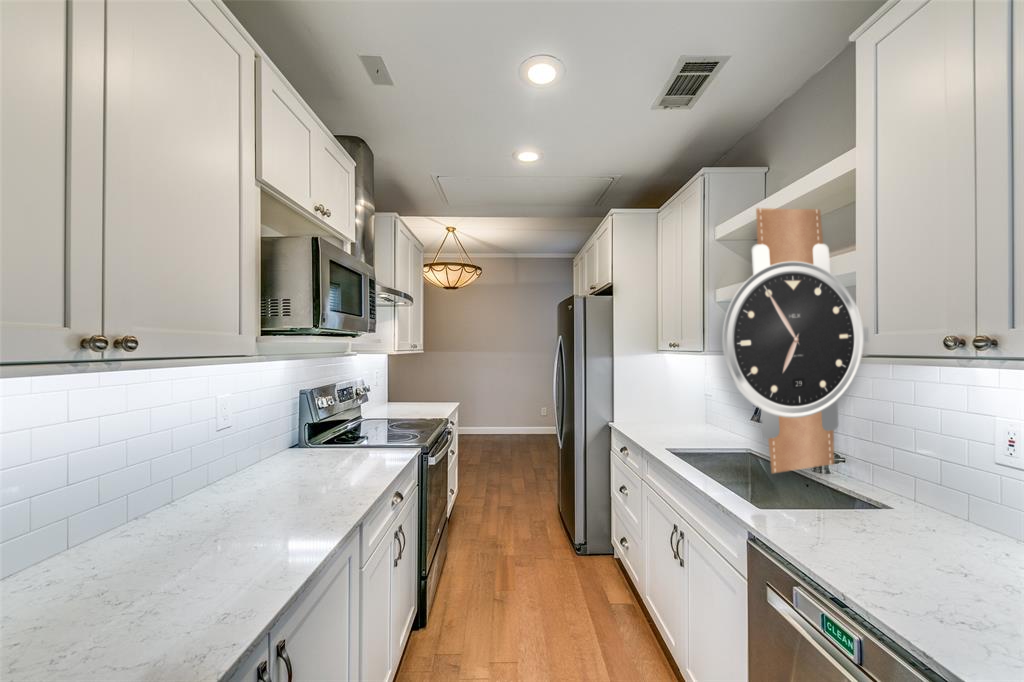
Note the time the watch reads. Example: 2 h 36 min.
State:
6 h 55 min
